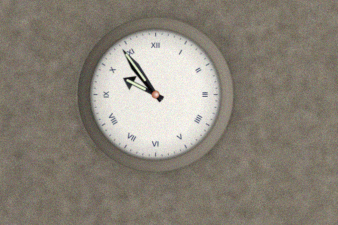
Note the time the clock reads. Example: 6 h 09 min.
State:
9 h 54 min
